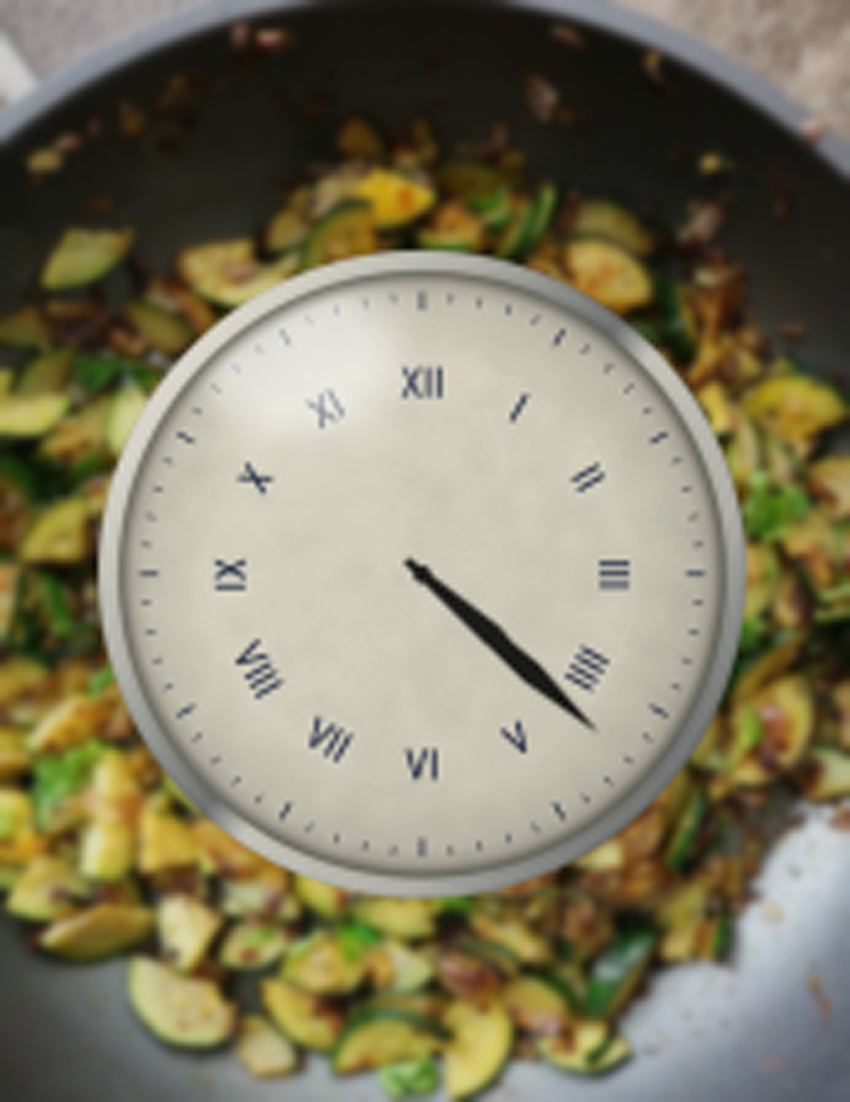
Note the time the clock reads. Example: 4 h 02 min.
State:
4 h 22 min
